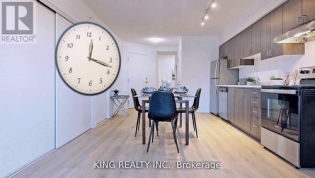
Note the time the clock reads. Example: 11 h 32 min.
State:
12 h 18 min
